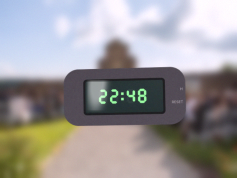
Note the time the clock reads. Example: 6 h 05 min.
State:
22 h 48 min
